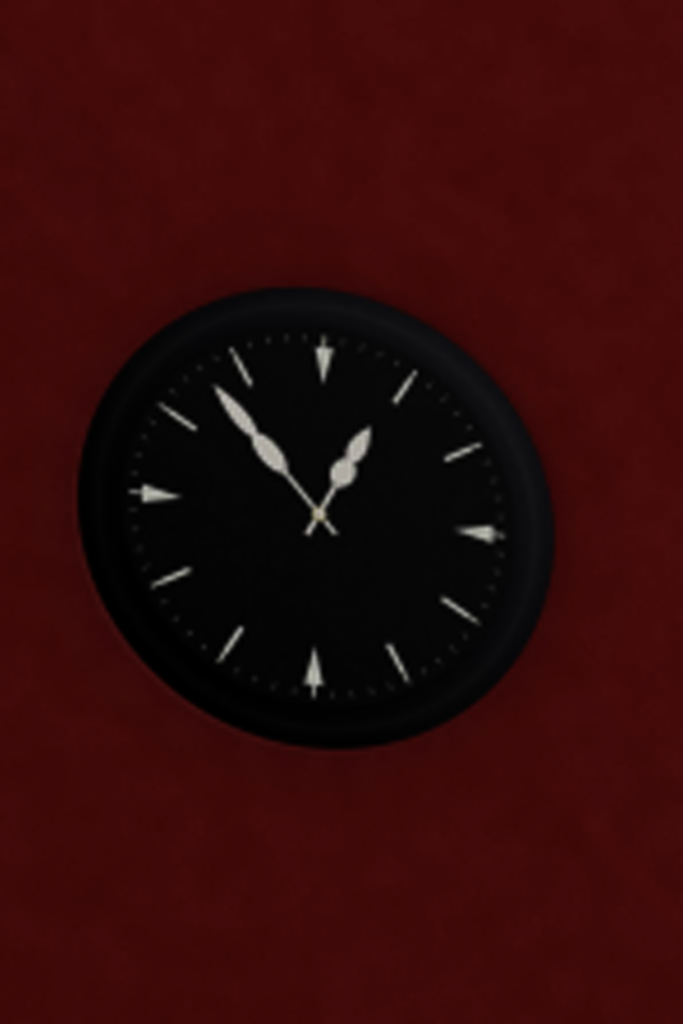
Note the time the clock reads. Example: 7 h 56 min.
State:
12 h 53 min
